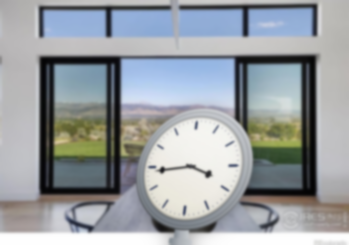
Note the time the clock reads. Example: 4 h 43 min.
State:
3 h 44 min
